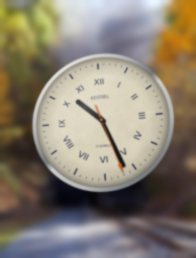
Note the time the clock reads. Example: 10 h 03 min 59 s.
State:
10 h 26 min 27 s
